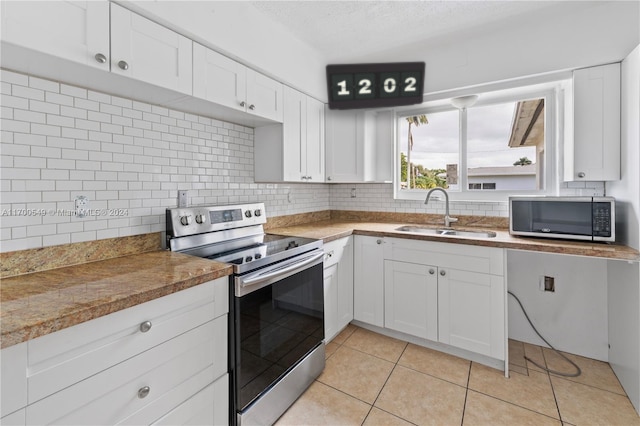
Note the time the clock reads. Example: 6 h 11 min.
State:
12 h 02 min
